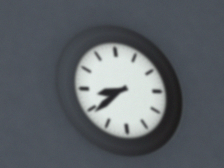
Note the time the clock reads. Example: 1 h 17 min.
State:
8 h 39 min
